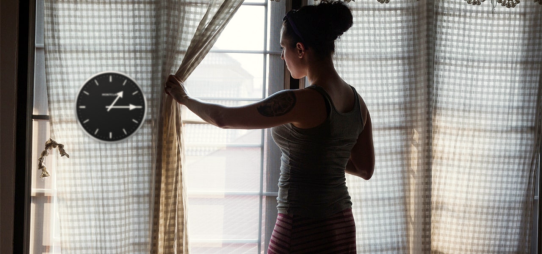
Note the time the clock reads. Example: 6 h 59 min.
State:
1 h 15 min
